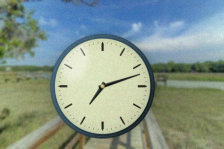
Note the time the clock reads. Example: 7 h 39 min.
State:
7 h 12 min
